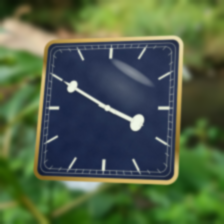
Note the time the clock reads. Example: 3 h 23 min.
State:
3 h 50 min
